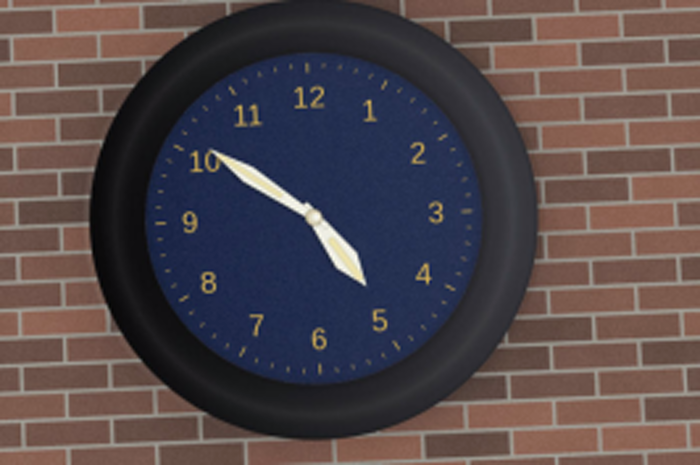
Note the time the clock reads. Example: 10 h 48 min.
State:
4 h 51 min
